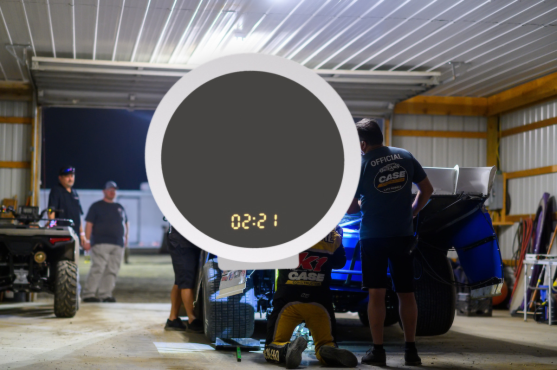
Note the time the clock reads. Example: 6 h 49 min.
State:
2 h 21 min
